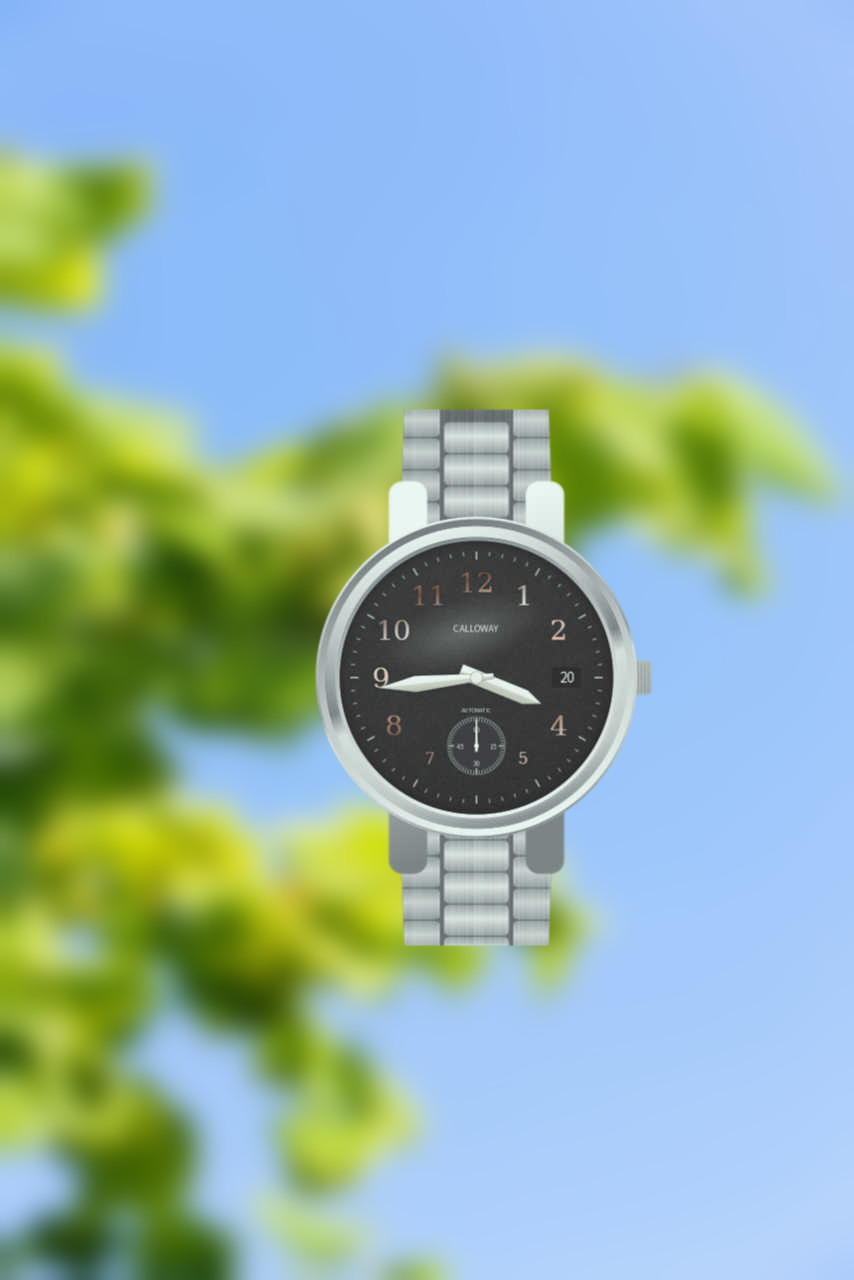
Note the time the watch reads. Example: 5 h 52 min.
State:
3 h 44 min
